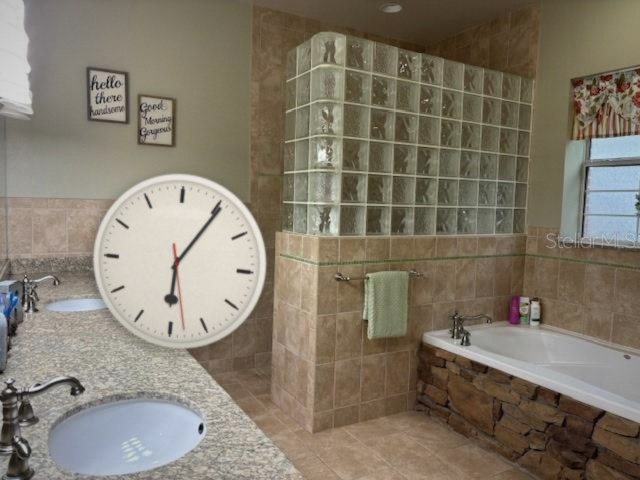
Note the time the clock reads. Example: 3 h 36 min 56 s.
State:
6 h 05 min 28 s
